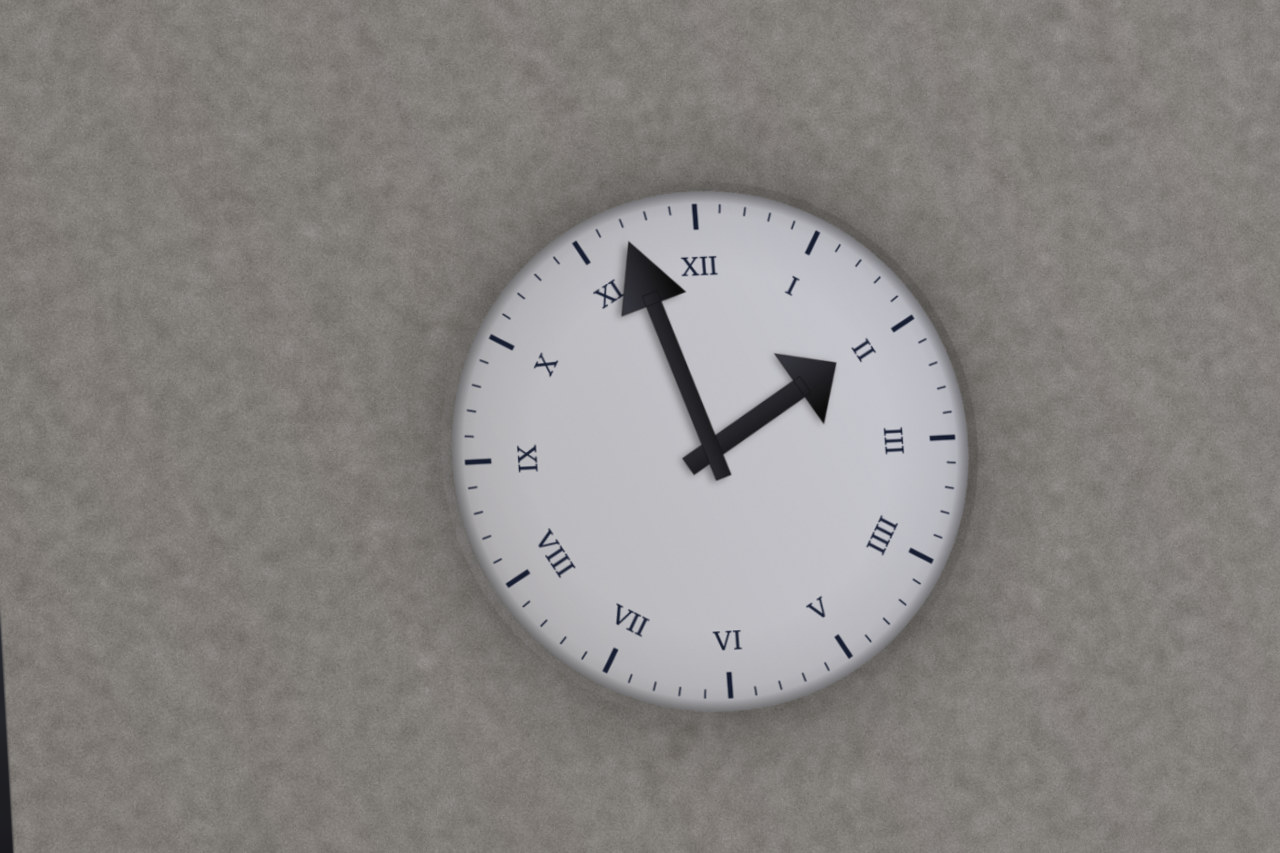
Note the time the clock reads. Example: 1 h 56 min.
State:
1 h 57 min
